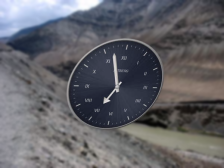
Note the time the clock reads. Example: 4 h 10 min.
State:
6 h 57 min
